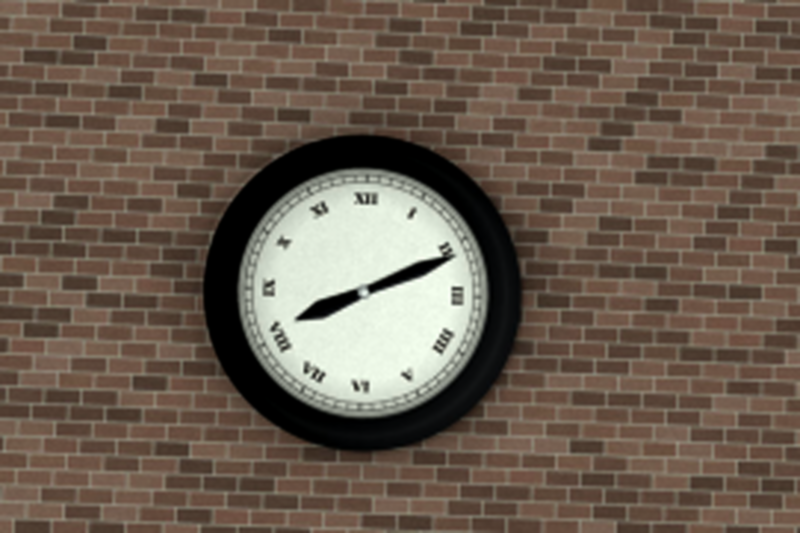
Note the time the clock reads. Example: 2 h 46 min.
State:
8 h 11 min
